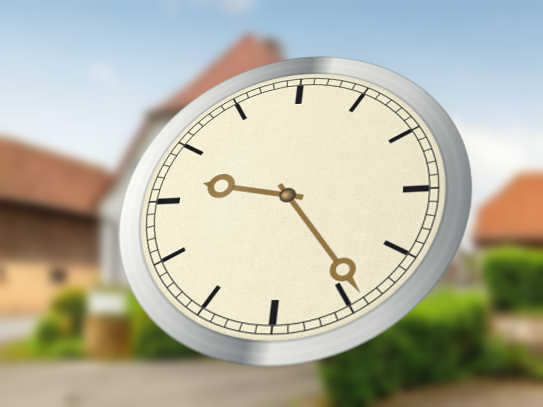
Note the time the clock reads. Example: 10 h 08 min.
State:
9 h 24 min
